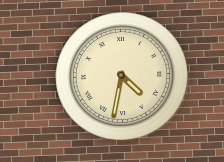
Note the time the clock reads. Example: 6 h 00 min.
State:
4 h 32 min
